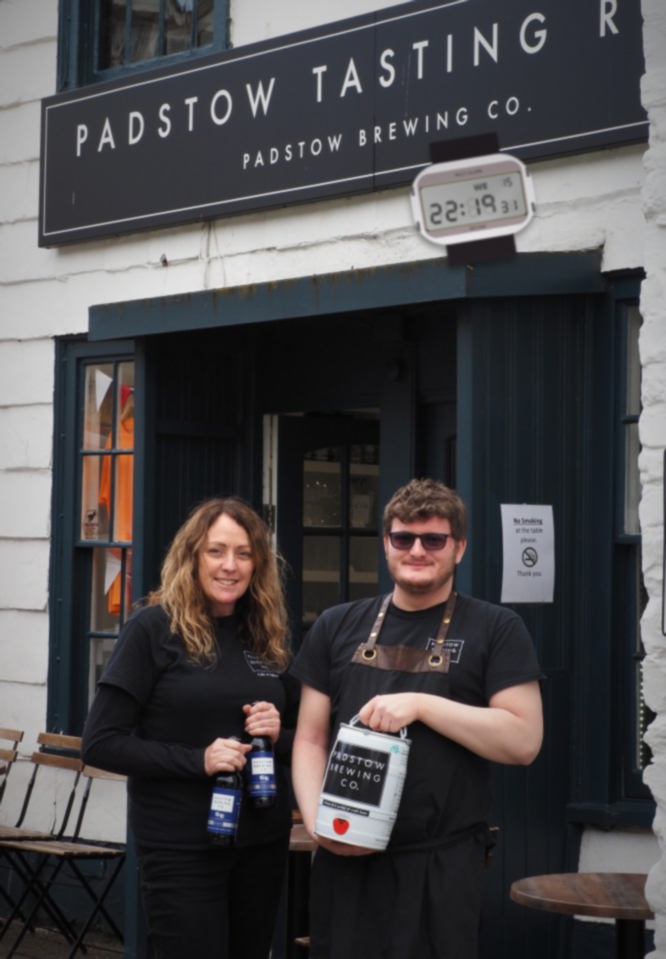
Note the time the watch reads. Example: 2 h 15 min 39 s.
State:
22 h 19 min 31 s
